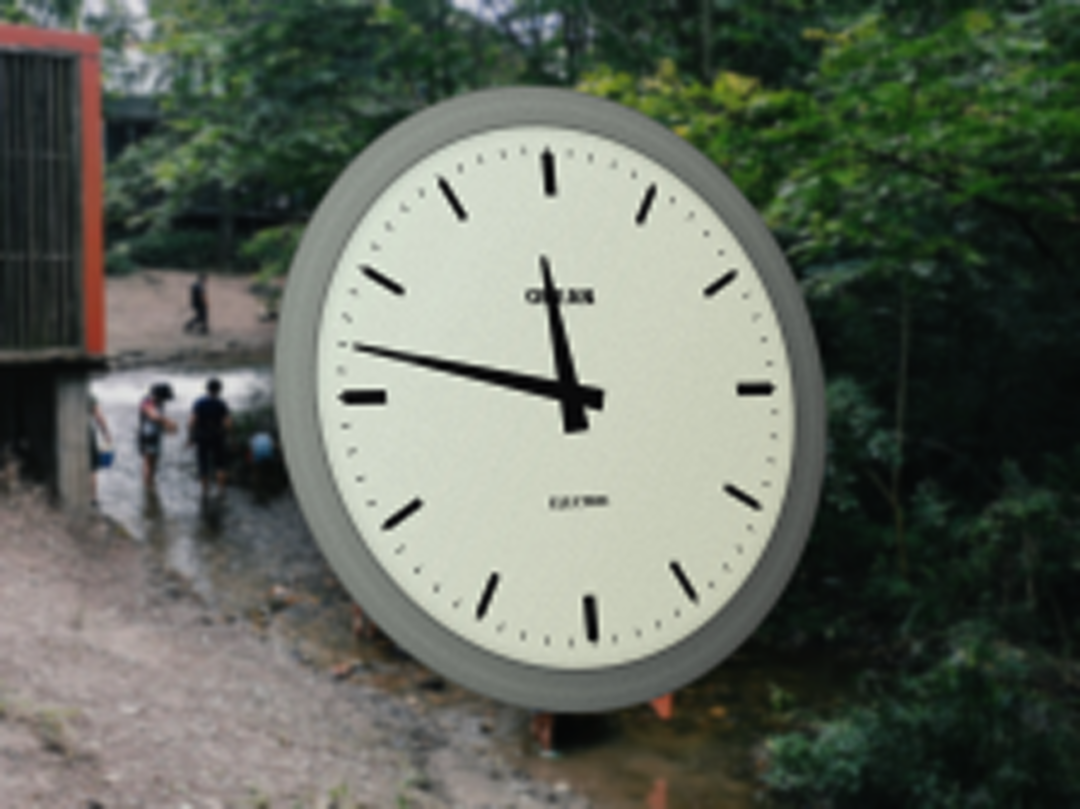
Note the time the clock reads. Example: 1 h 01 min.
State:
11 h 47 min
